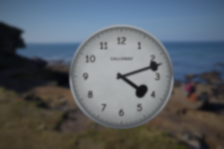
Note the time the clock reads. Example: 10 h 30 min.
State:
4 h 12 min
